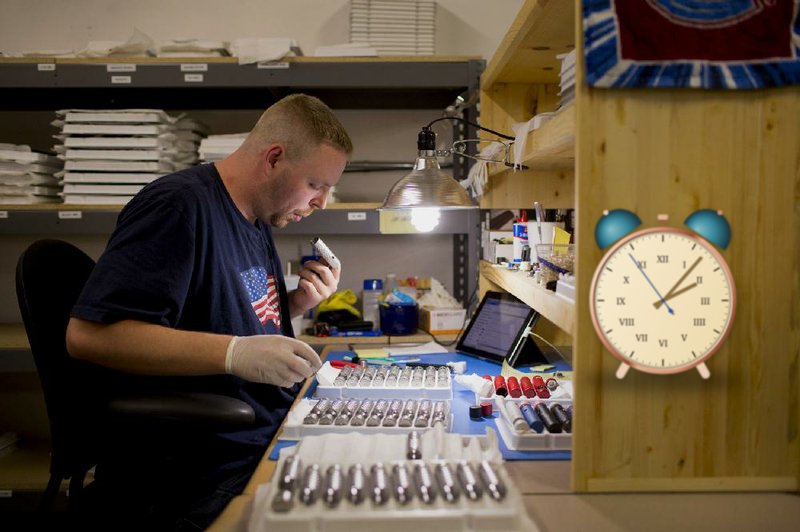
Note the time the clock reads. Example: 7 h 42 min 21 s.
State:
2 h 06 min 54 s
